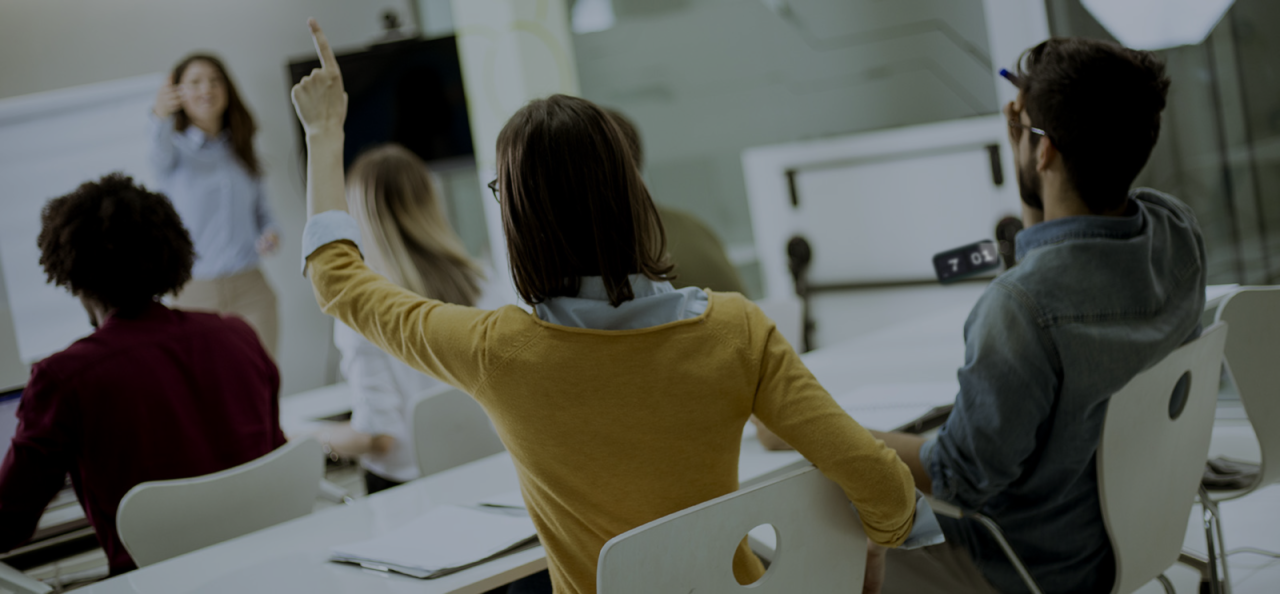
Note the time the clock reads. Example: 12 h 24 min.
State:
7 h 01 min
